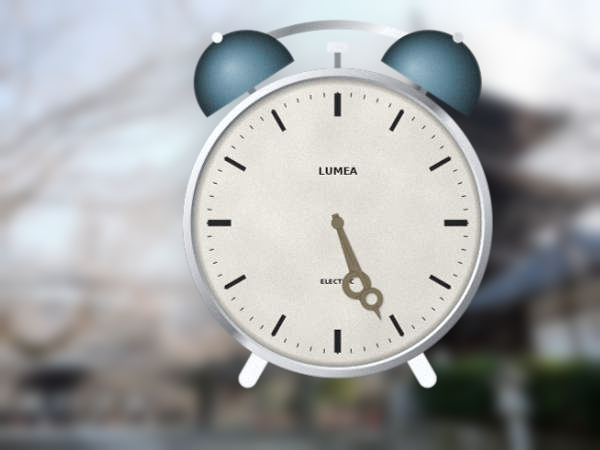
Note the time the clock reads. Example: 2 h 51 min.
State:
5 h 26 min
